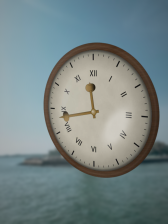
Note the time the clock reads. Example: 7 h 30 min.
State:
11 h 43 min
